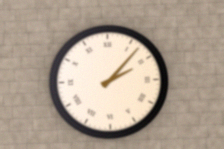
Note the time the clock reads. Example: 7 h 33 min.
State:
2 h 07 min
